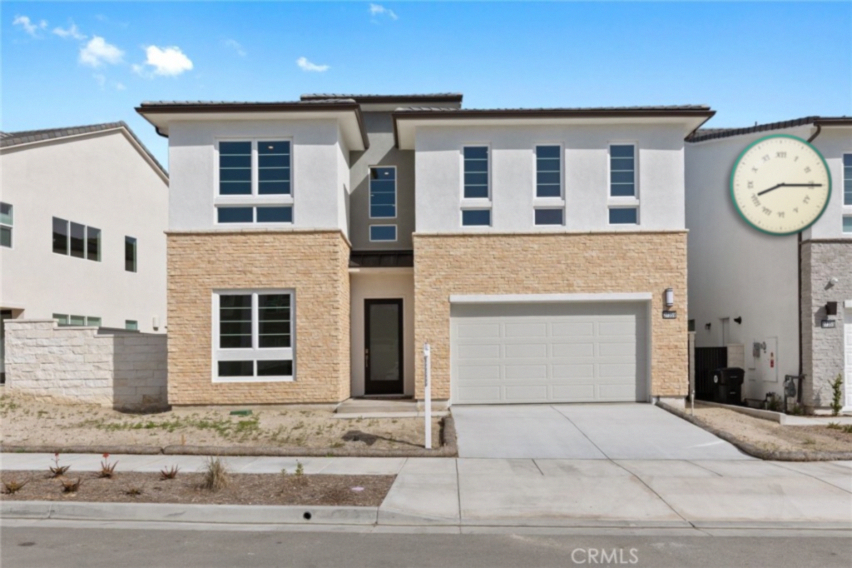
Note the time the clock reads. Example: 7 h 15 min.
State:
8 h 15 min
